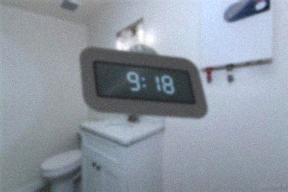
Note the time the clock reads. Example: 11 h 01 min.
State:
9 h 18 min
